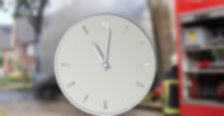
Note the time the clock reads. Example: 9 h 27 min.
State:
11 h 01 min
